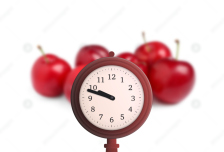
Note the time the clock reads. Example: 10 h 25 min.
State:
9 h 48 min
